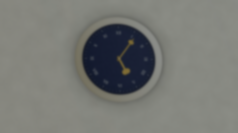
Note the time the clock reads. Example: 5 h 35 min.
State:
5 h 06 min
